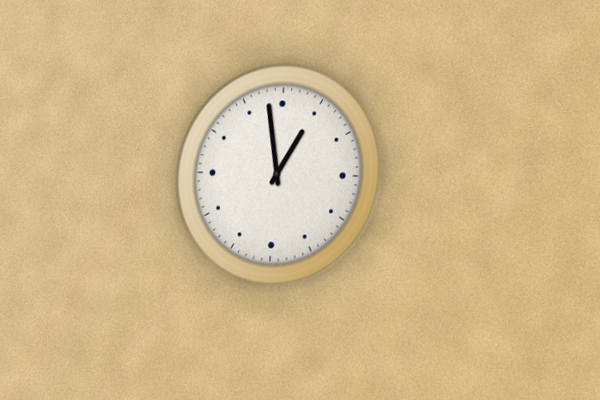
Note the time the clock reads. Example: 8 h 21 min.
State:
12 h 58 min
